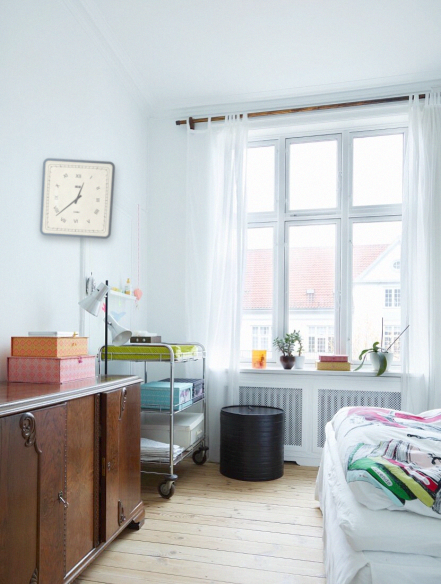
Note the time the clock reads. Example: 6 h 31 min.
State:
12 h 38 min
